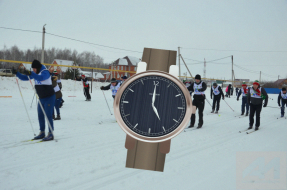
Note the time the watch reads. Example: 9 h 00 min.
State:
5 h 00 min
